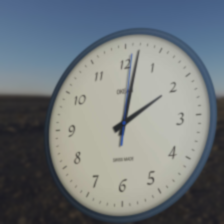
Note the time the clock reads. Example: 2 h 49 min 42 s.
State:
2 h 02 min 01 s
